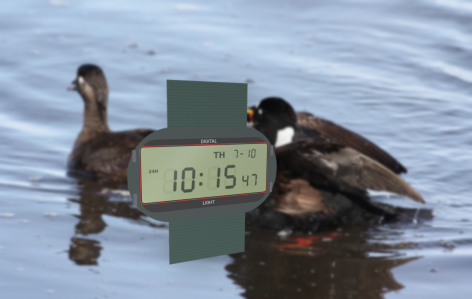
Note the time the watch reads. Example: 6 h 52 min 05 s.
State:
10 h 15 min 47 s
